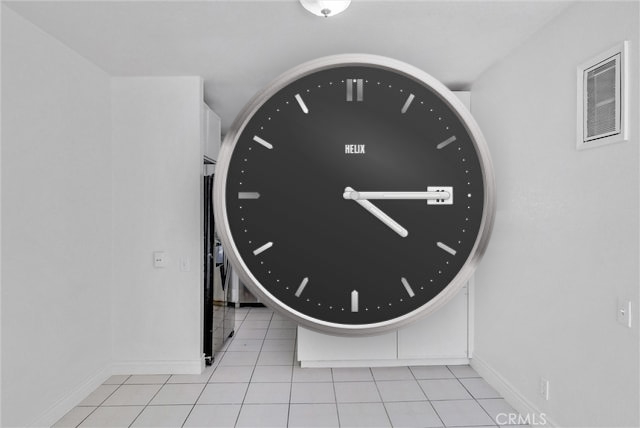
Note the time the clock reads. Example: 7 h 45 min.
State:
4 h 15 min
